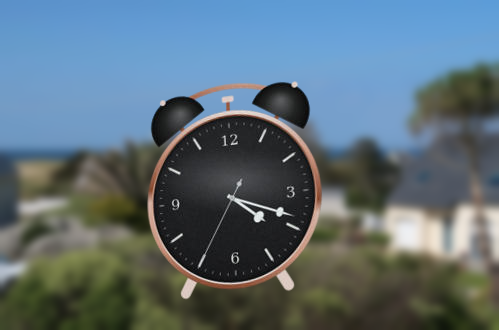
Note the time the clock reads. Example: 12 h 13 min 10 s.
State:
4 h 18 min 35 s
